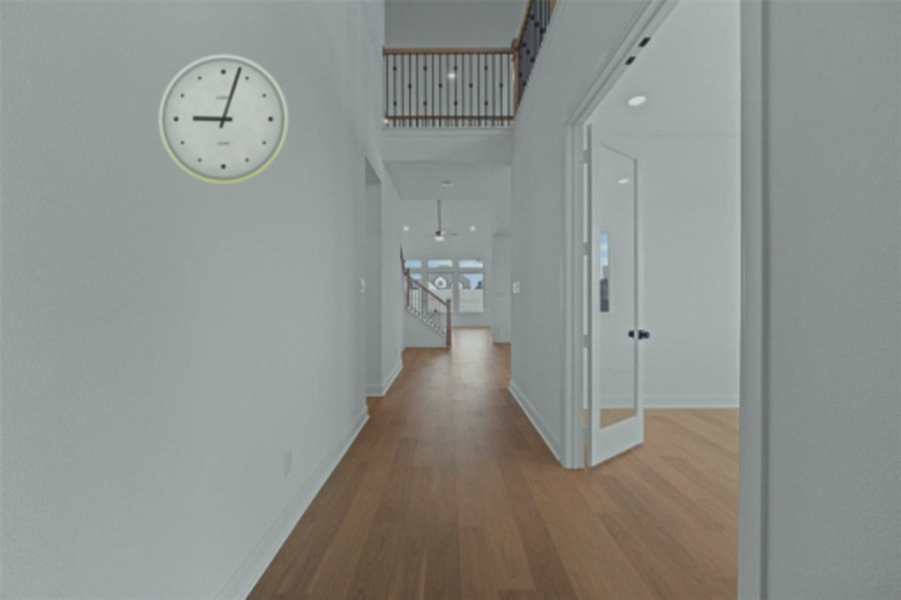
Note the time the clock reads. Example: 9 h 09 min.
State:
9 h 03 min
